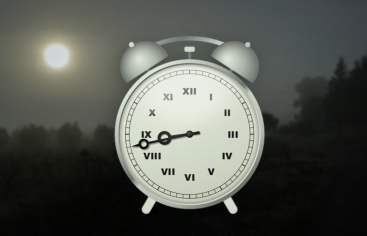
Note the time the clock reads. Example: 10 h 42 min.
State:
8 h 43 min
